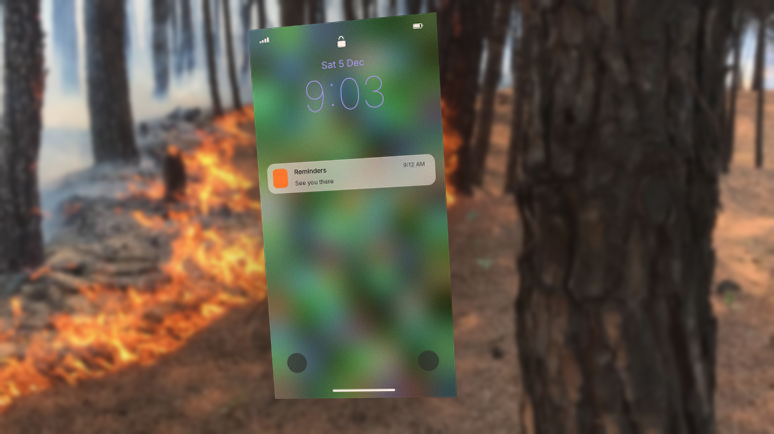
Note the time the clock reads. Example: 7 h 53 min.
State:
9 h 03 min
